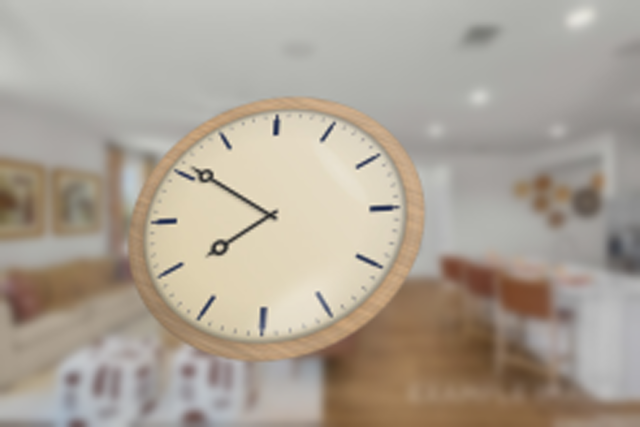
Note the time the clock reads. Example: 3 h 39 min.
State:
7 h 51 min
